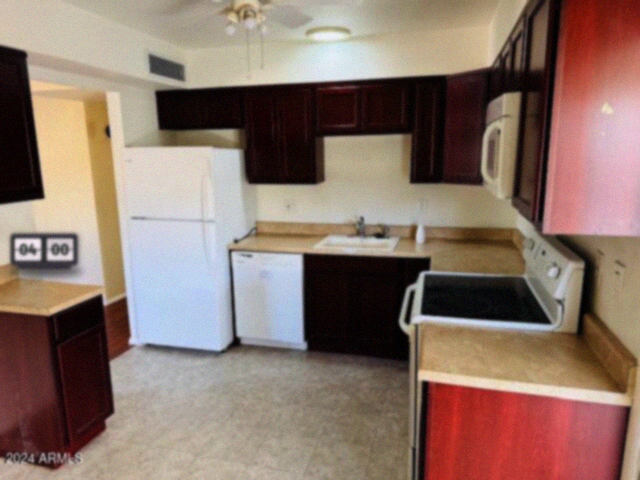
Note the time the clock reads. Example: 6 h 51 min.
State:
4 h 00 min
